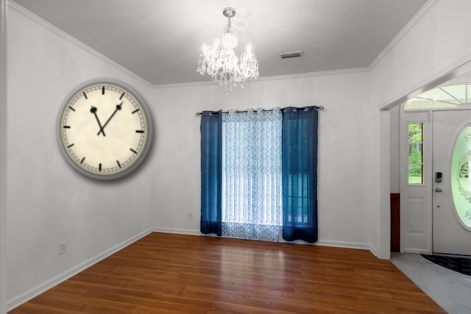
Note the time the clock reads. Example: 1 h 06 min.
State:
11 h 06 min
